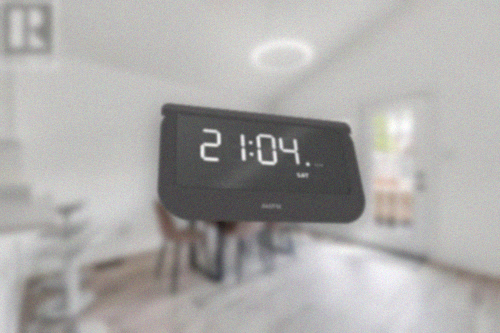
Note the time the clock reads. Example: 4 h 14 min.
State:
21 h 04 min
